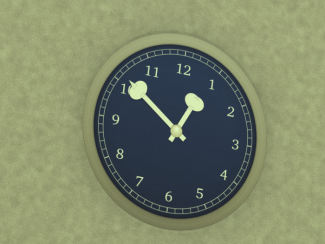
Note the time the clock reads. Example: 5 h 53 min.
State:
12 h 51 min
